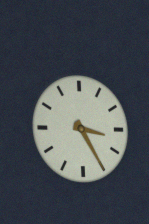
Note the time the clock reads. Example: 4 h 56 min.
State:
3 h 25 min
